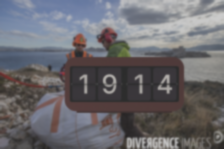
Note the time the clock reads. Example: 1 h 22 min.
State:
19 h 14 min
